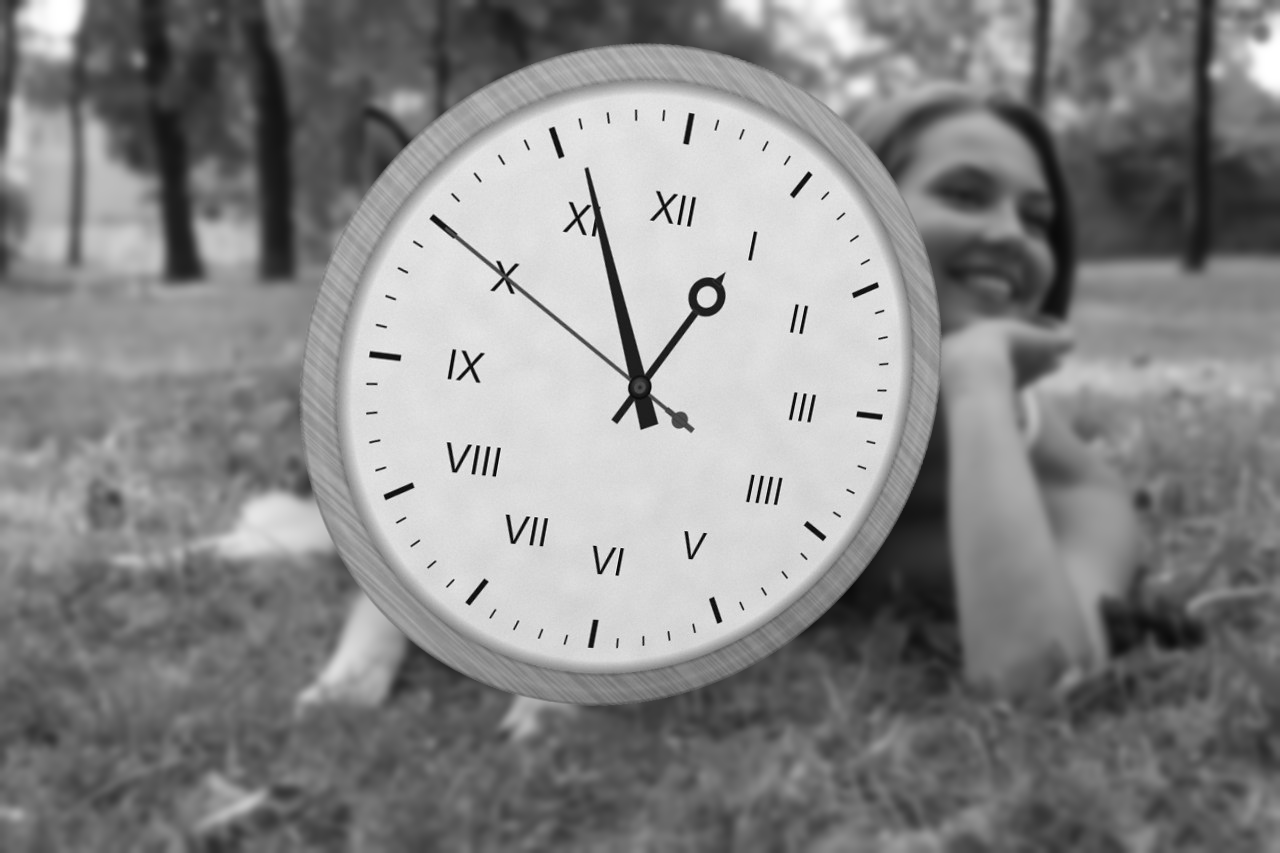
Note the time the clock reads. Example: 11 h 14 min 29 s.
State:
12 h 55 min 50 s
